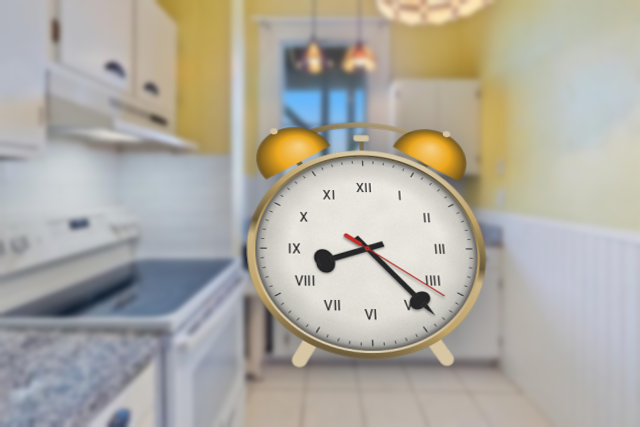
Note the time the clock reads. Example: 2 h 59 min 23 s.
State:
8 h 23 min 21 s
